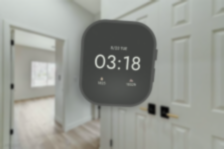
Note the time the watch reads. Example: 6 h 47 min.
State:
3 h 18 min
